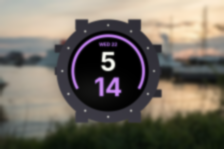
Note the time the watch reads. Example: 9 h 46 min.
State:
5 h 14 min
